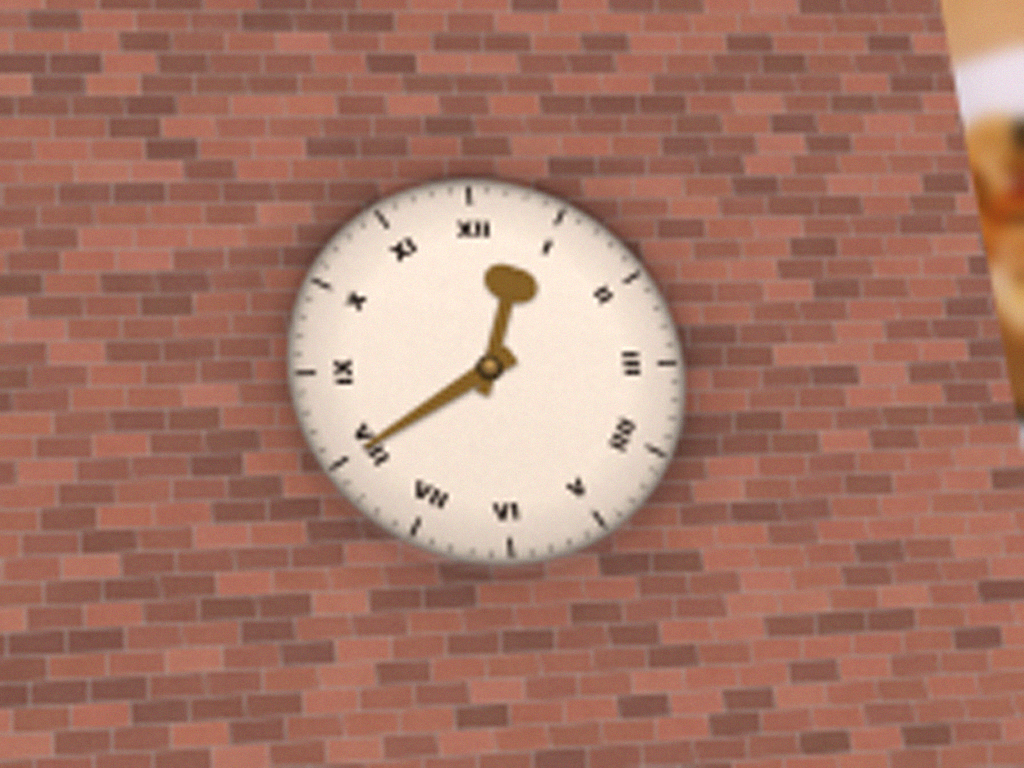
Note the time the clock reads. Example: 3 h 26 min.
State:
12 h 40 min
